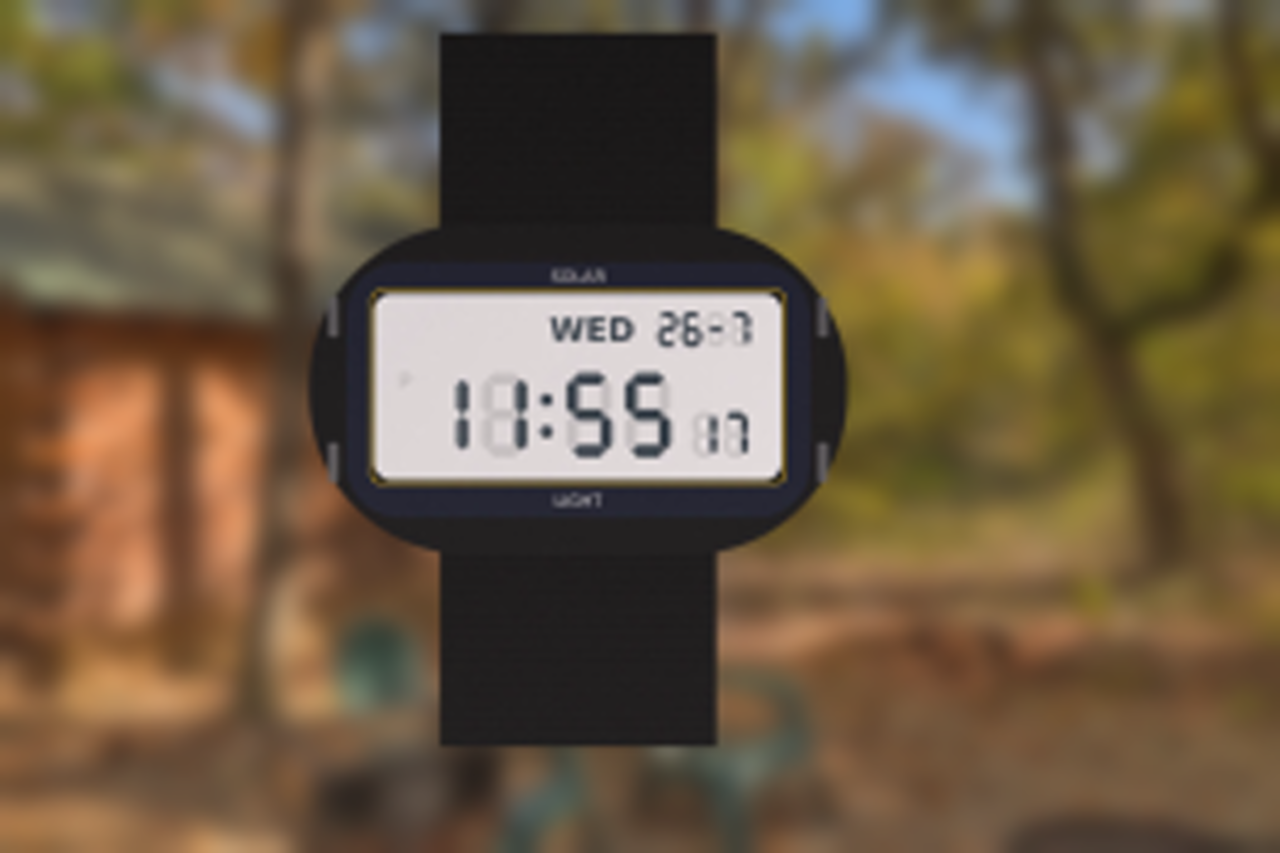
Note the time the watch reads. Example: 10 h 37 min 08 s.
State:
11 h 55 min 17 s
